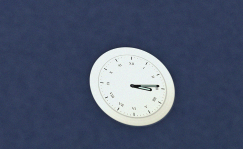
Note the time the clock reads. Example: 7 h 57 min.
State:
3 h 14 min
